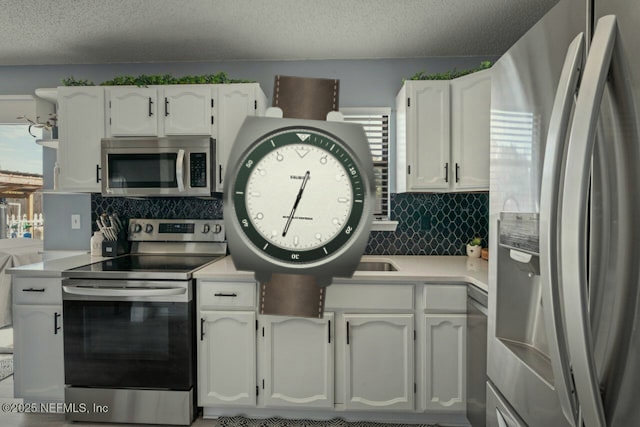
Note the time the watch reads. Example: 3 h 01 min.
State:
12 h 33 min
